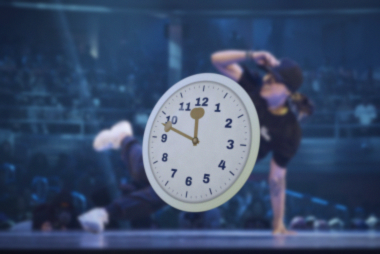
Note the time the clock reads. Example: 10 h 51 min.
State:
11 h 48 min
